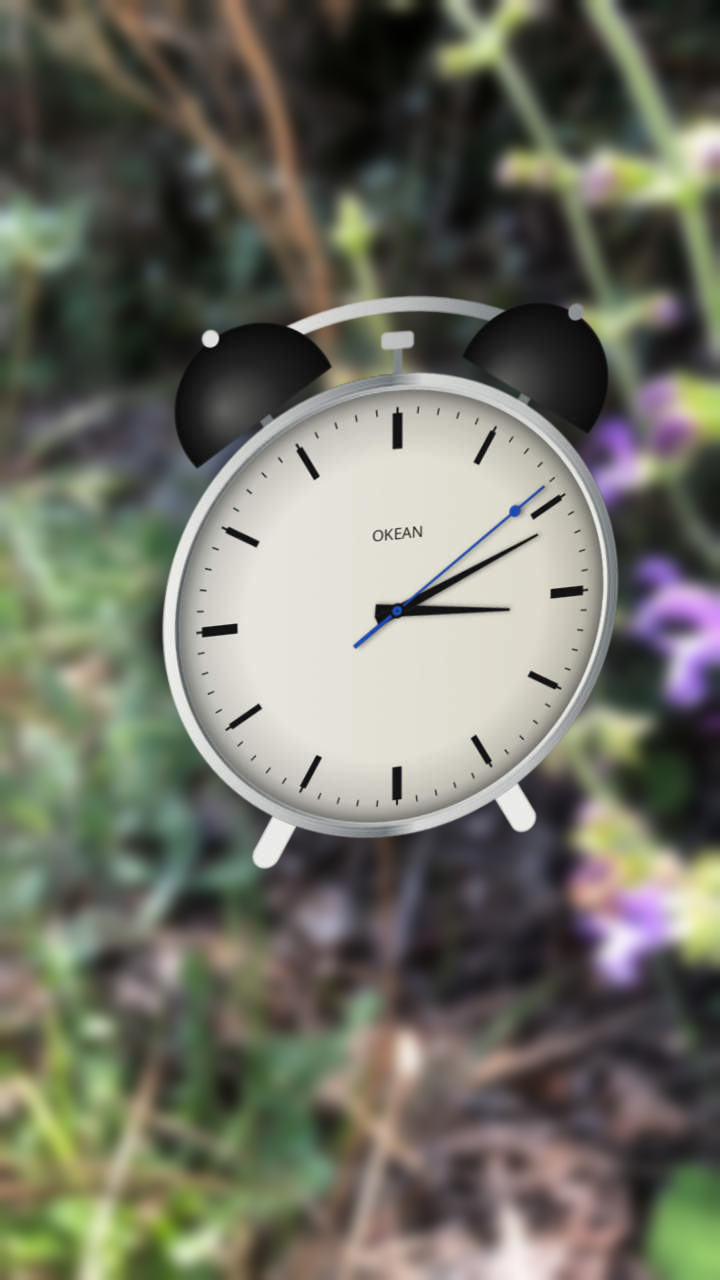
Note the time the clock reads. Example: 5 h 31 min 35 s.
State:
3 h 11 min 09 s
